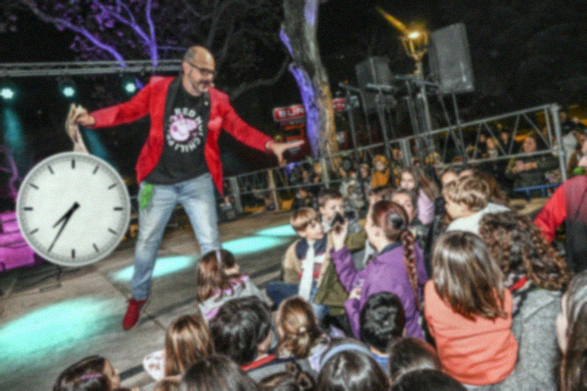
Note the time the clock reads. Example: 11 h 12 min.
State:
7 h 35 min
